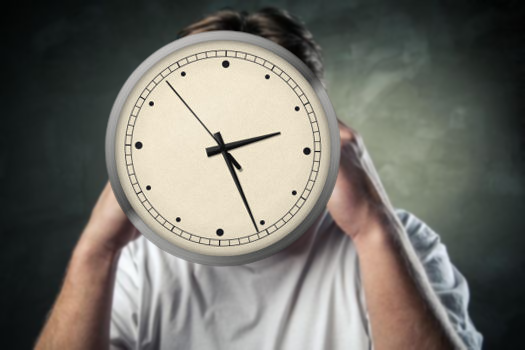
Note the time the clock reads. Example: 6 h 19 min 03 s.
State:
2 h 25 min 53 s
